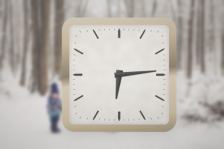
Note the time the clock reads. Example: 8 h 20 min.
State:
6 h 14 min
